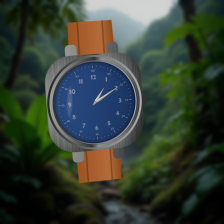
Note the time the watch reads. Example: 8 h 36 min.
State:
1 h 10 min
